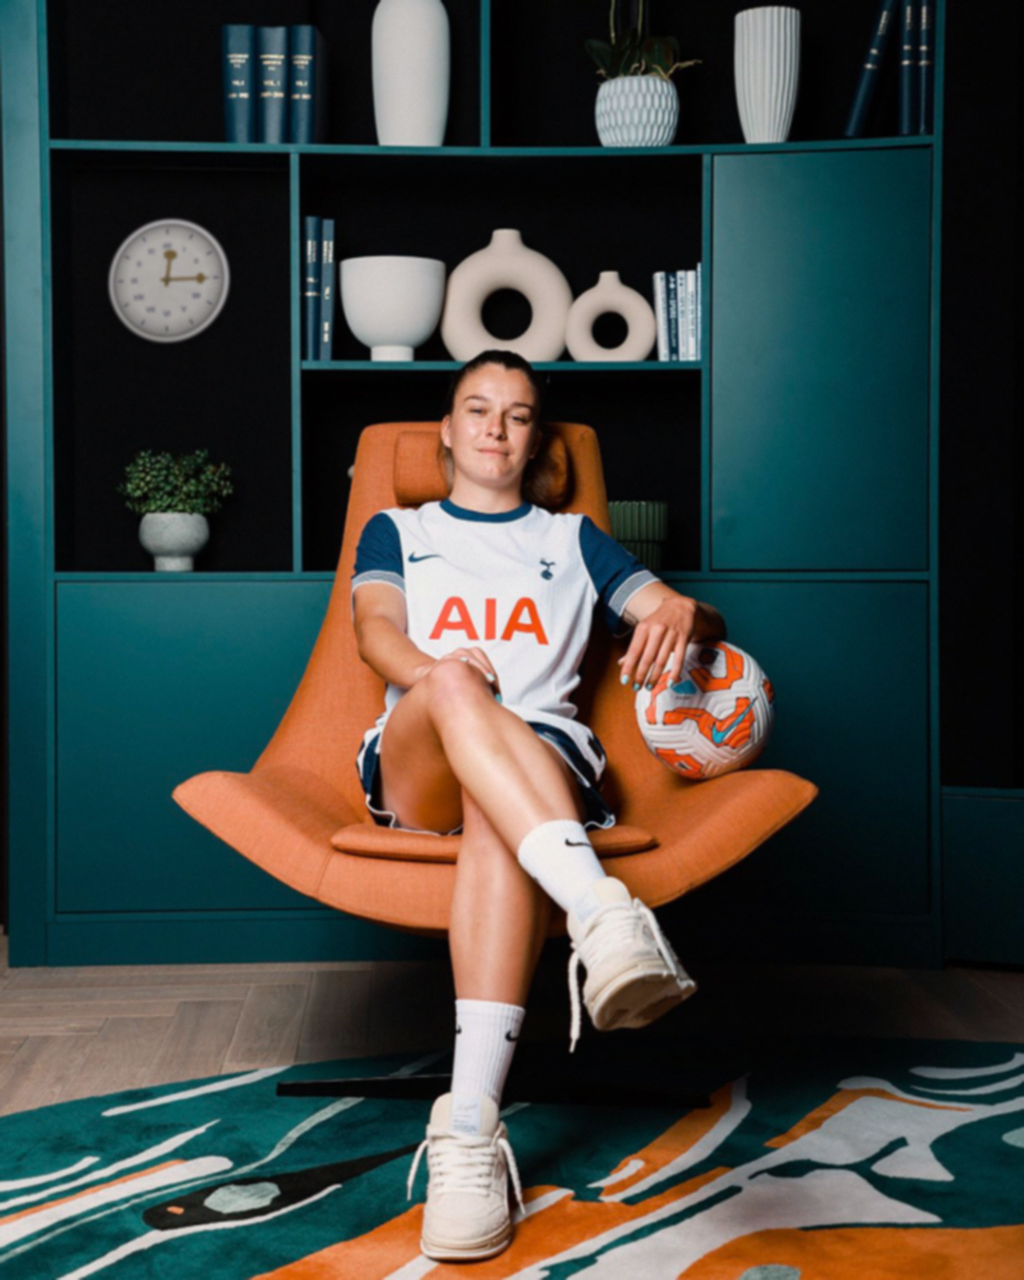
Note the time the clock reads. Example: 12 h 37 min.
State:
12 h 15 min
